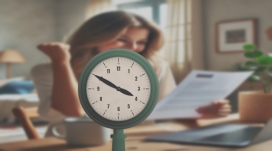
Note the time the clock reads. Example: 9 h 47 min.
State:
3 h 50 min
